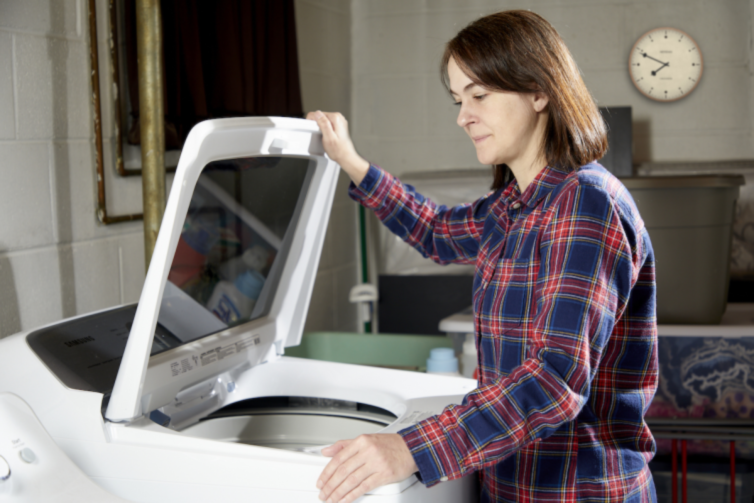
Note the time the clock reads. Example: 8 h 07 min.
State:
7 h 49 min
